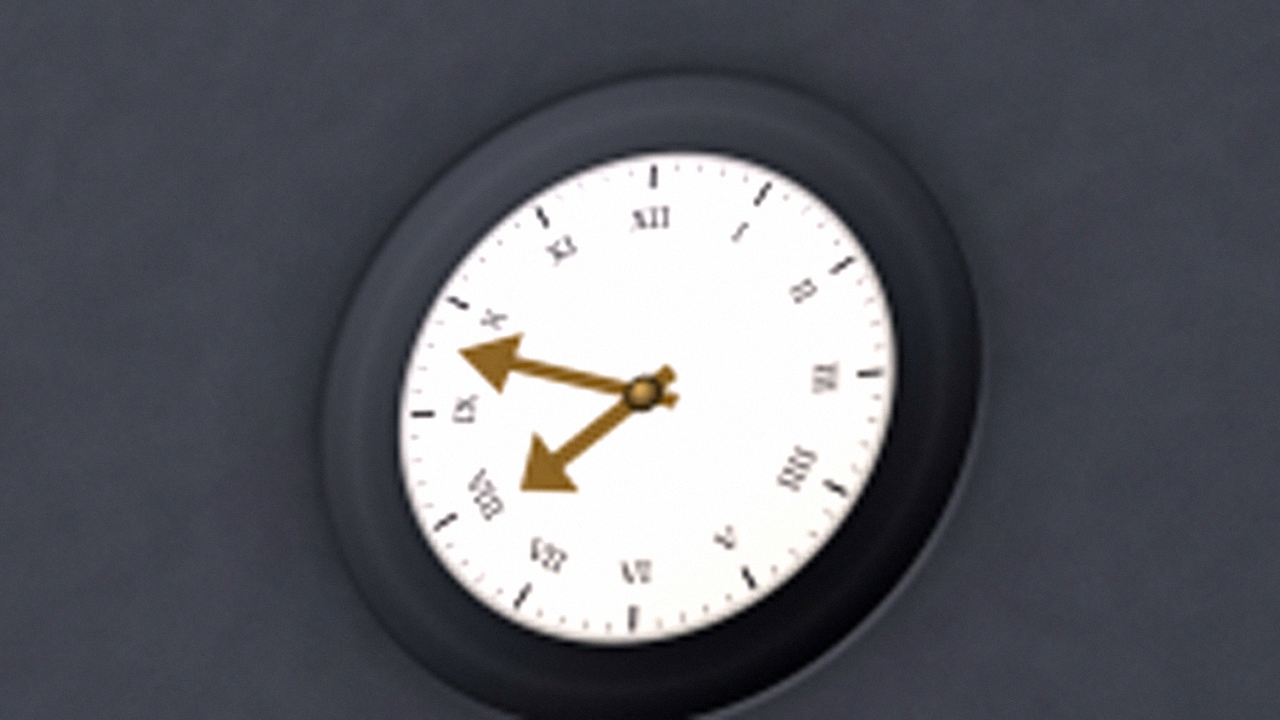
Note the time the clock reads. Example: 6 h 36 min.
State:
7 h 48 min
